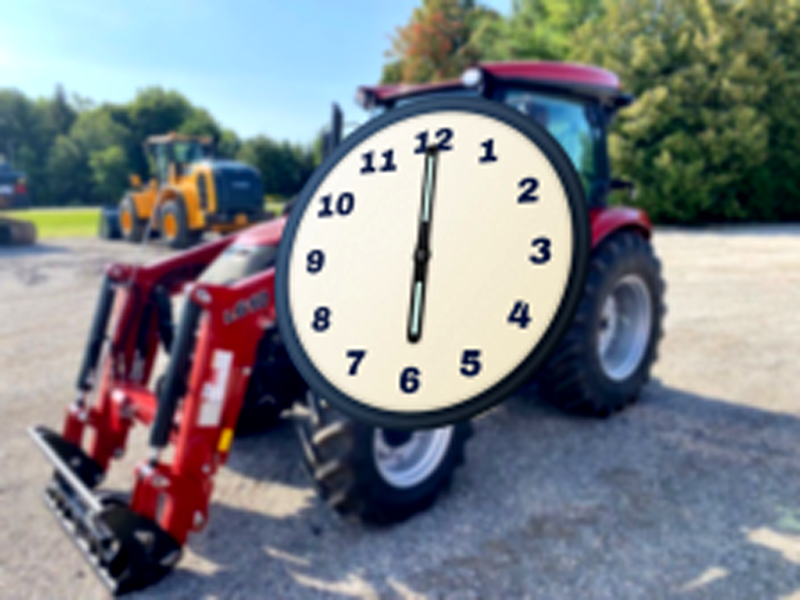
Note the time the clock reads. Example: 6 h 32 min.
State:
6 h 00 min
